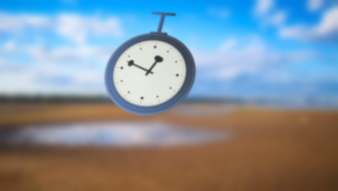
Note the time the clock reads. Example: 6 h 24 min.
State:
12 h 48 min
